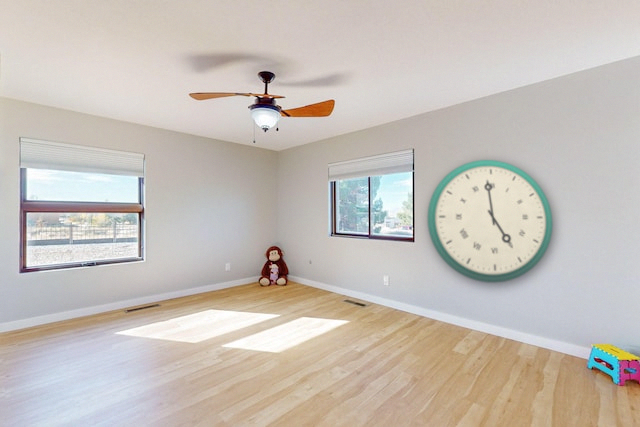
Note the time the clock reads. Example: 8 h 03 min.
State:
4 h 59 min
